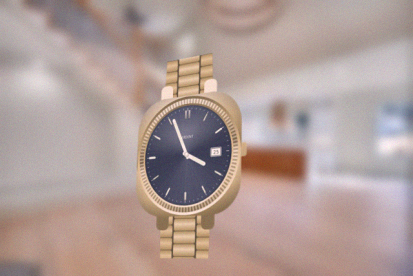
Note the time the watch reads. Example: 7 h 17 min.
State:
3 h 56 min
